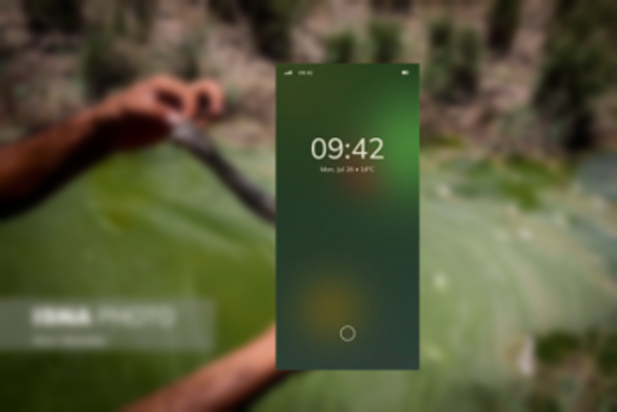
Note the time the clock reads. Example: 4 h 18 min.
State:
9 h 42 min
